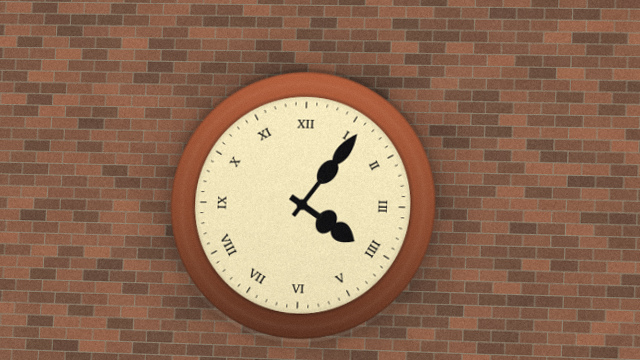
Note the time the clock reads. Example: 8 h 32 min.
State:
4 h 06 min
